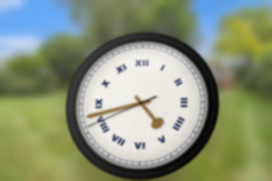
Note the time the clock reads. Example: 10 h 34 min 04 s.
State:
4 h 42 min 41 s
